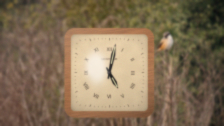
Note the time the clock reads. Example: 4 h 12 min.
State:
5 h 02 min
